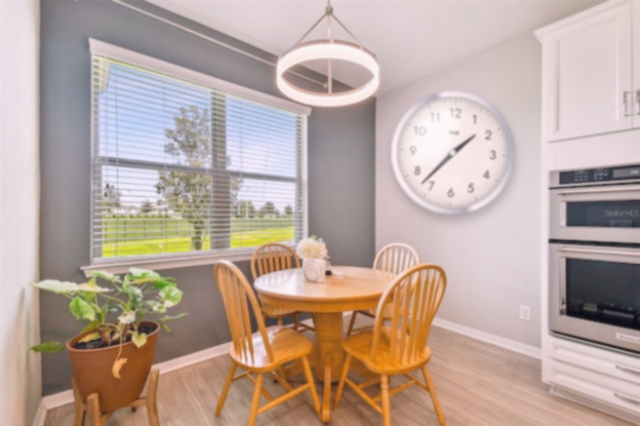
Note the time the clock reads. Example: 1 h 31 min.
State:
1 h 37 min
